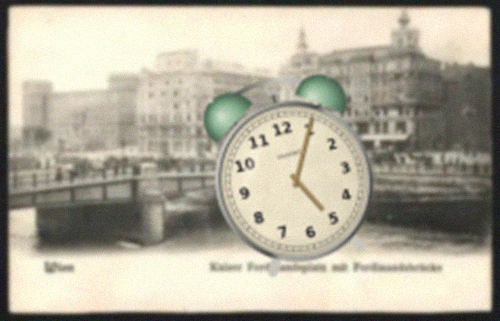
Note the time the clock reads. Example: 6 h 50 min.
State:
5 h 05 min
